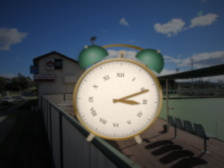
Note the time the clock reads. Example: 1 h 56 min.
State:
3 h 11 min
